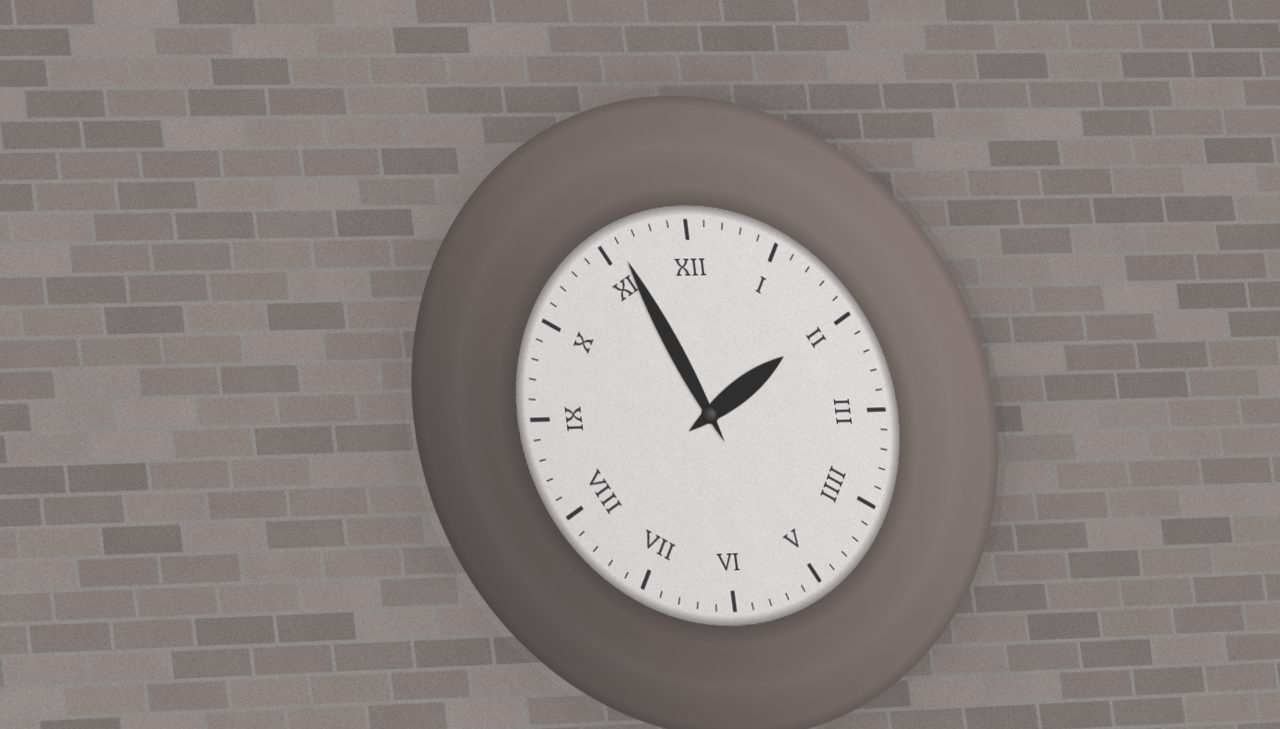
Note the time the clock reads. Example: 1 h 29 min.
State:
1 h 56 min
